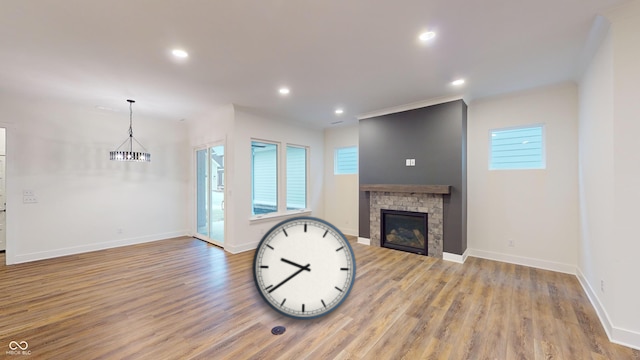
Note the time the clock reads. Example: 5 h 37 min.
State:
9 h 39 min
